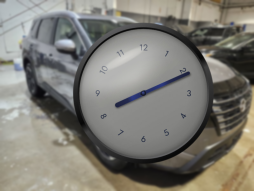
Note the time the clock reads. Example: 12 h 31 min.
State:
8 h 11 min
